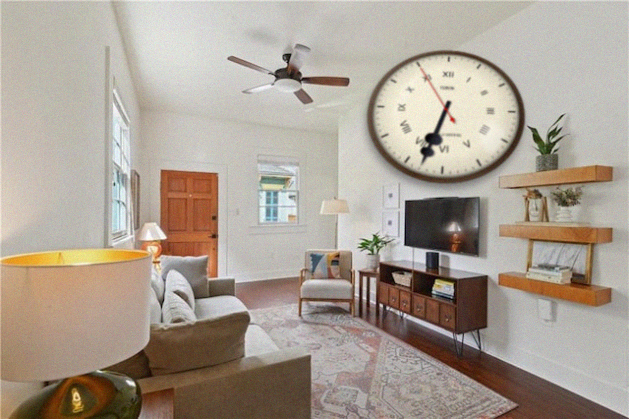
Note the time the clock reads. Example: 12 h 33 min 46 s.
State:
6 h 32 min 55 s
